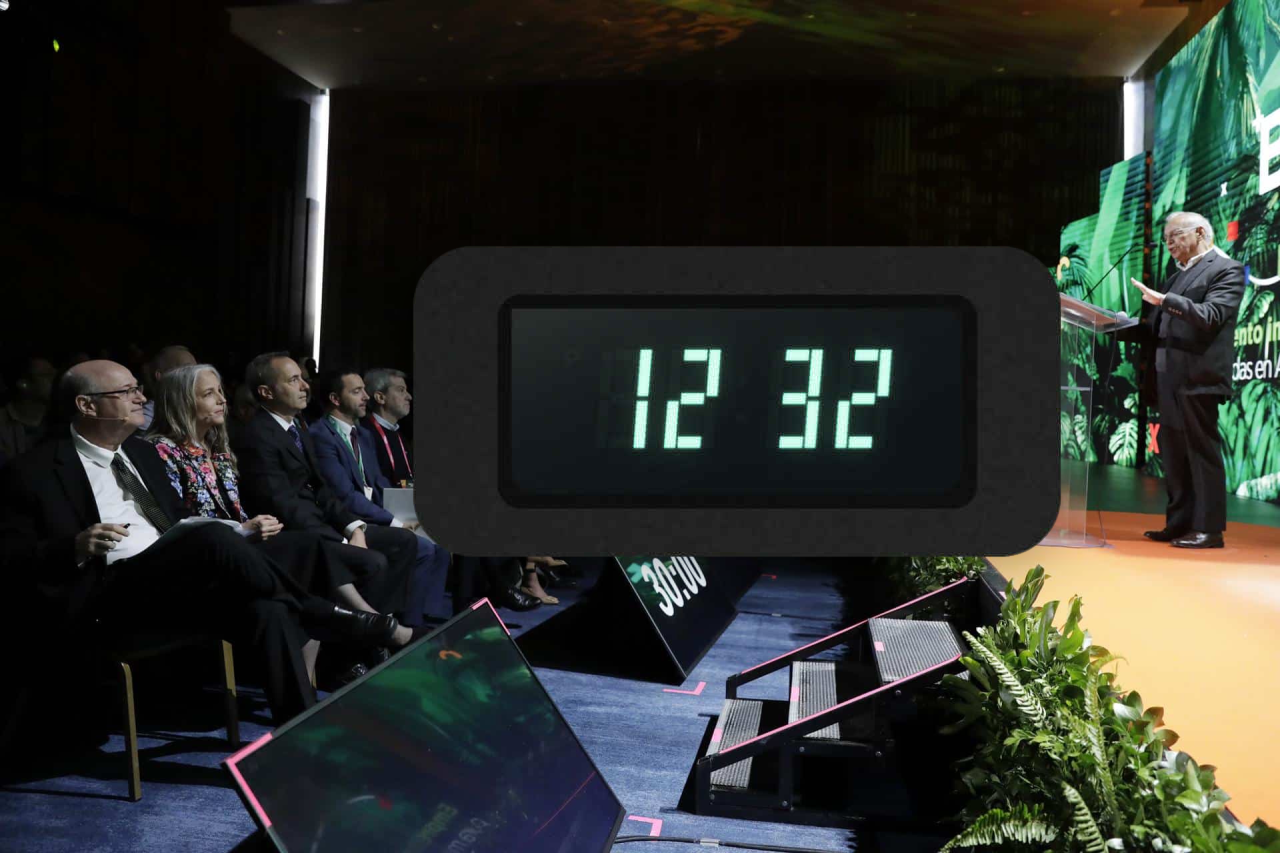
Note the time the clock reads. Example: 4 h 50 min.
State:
12 h 32 min
